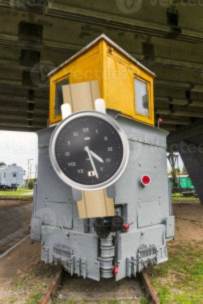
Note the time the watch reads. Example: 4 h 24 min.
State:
4 h 28 min
